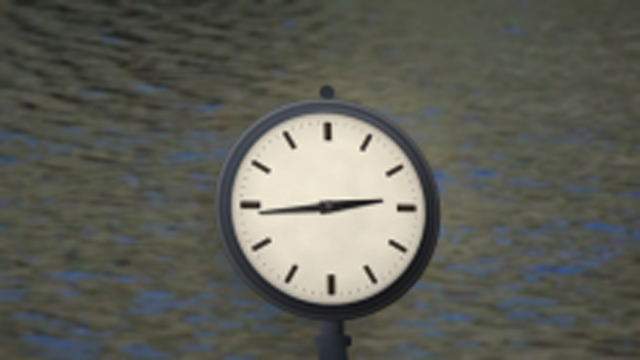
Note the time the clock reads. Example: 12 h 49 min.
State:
2 h 44 min
